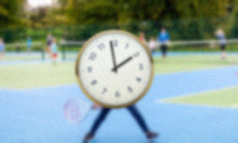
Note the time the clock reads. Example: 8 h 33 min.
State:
1 h 59 min
